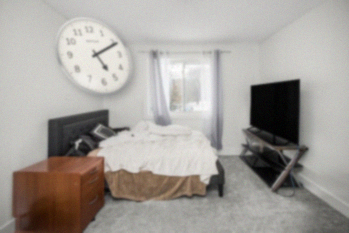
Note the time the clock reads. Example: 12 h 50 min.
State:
5 h 11 min
